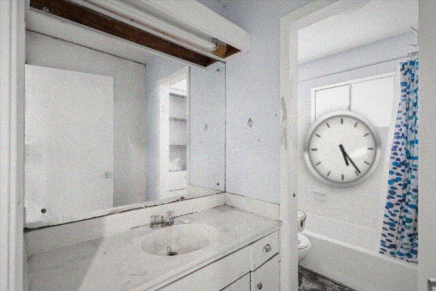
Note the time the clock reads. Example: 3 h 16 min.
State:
5 h 24 min
